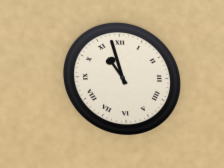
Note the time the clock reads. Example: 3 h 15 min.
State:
10 h 58 min
